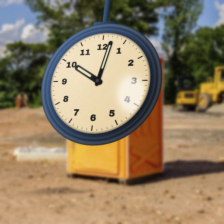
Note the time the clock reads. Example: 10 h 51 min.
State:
10 h 02 min
